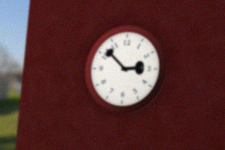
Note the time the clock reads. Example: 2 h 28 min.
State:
2 h 52 min
